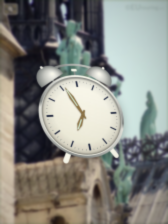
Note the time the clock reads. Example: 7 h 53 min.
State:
6 h 56 min
